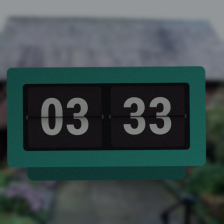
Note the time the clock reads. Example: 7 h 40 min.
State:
3 h 33 min
